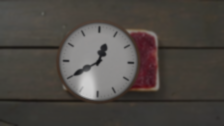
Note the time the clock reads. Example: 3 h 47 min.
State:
12 h 40 min
